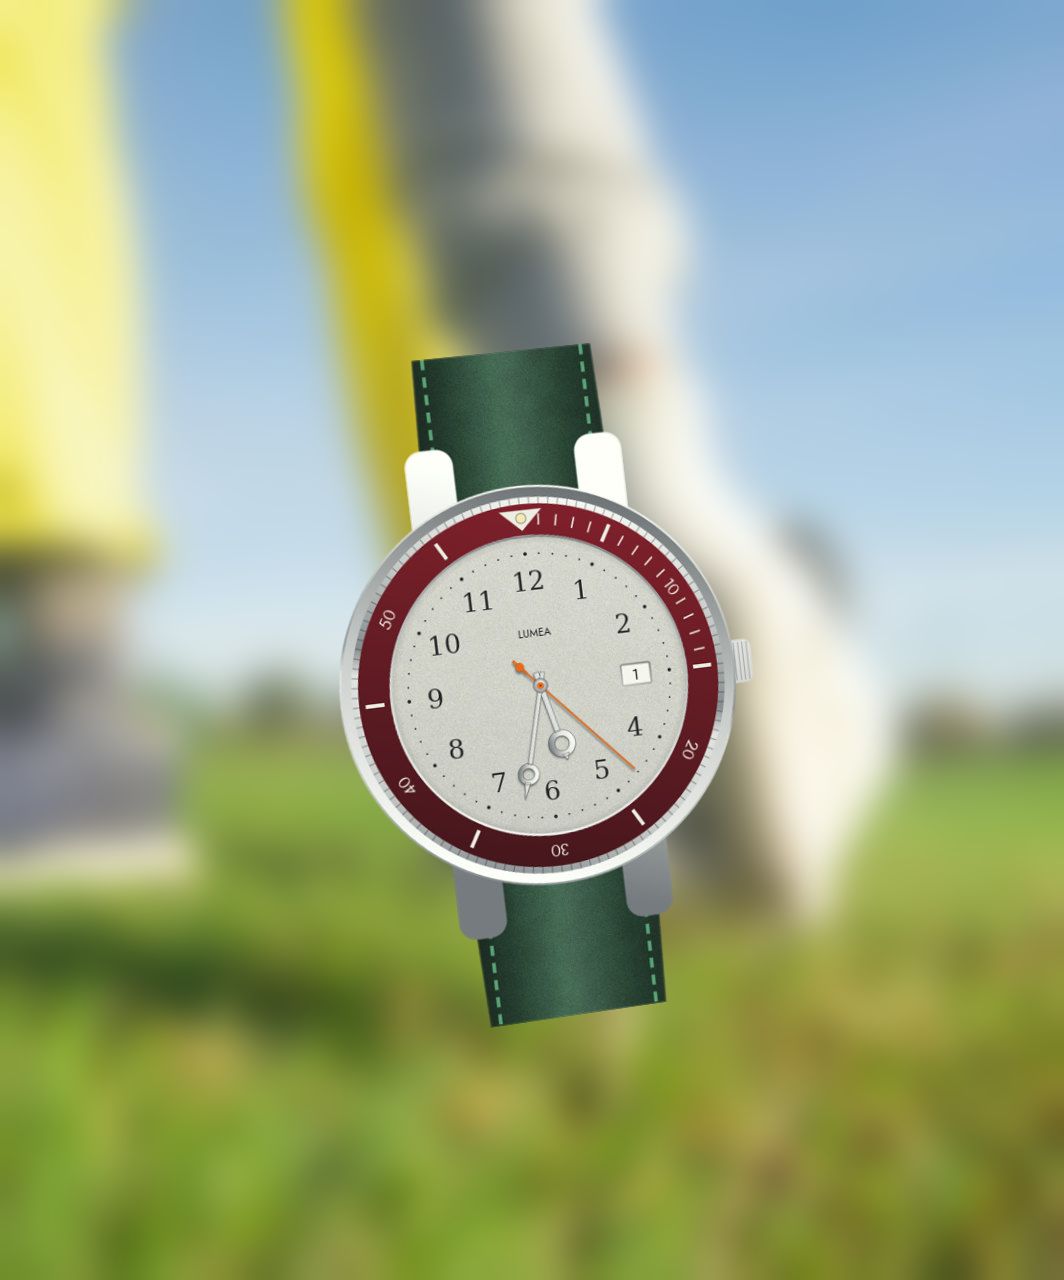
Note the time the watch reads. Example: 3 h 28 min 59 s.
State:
5 h 32 min 23 s
